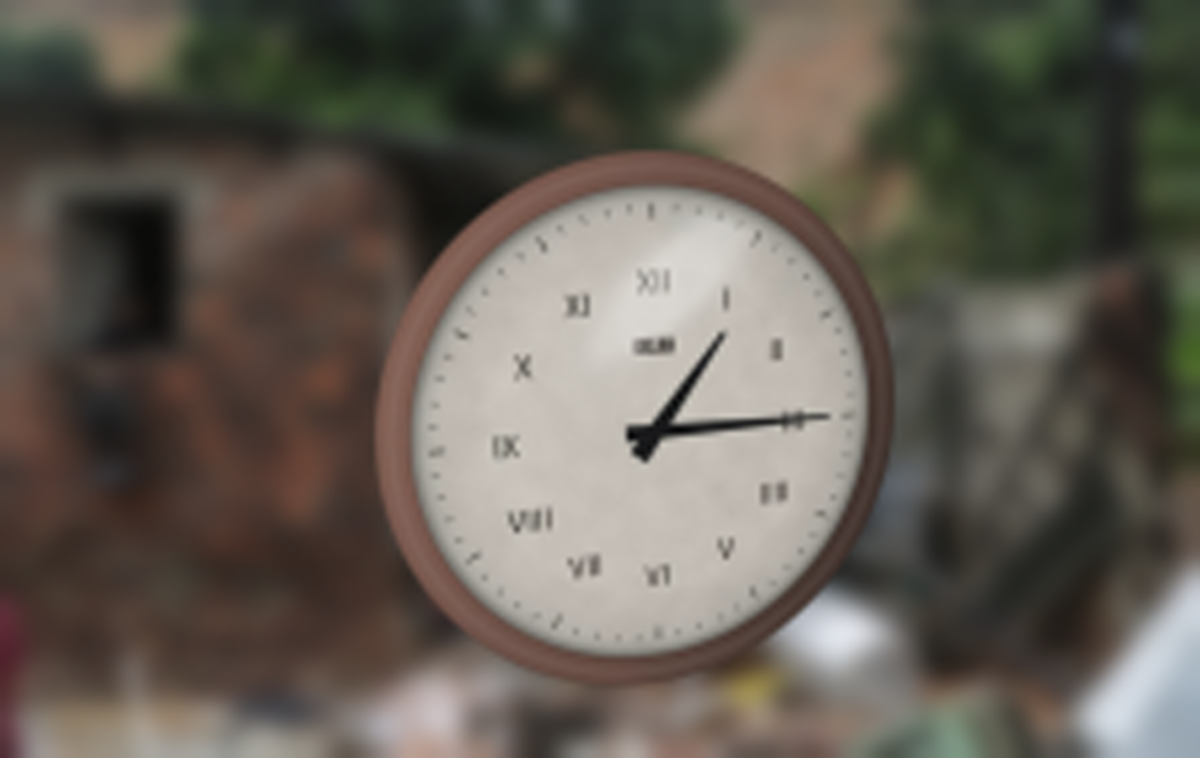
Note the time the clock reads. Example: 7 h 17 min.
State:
1 h 15 min
